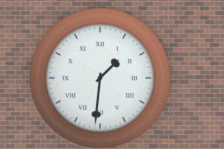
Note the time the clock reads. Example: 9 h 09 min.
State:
1 h 31 min
